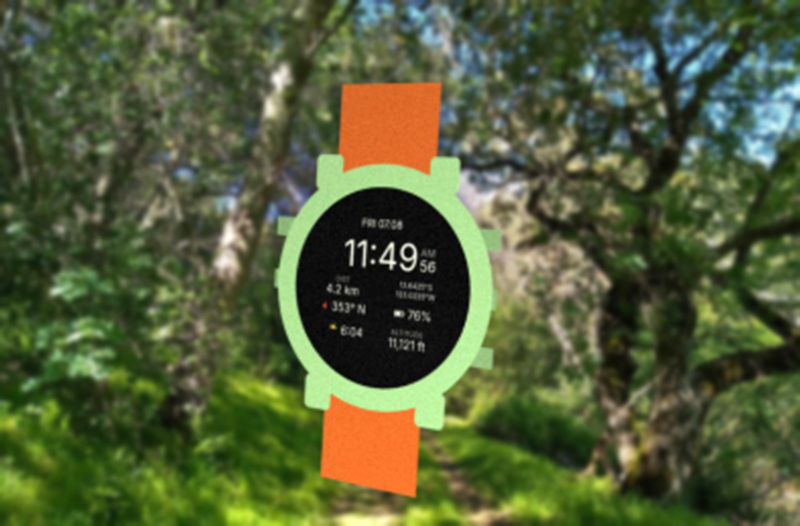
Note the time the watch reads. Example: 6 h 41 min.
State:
11 h 49 min
